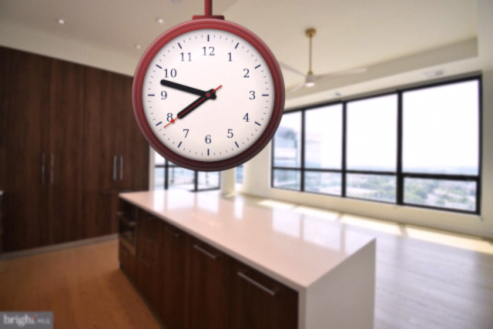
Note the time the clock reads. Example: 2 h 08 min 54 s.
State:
7 h 47 min 39 s
